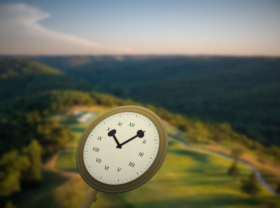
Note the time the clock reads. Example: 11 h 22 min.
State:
10 h 06 min
